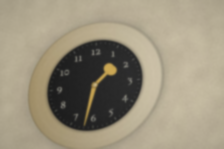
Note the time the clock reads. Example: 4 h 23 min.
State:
1 h 32 min
